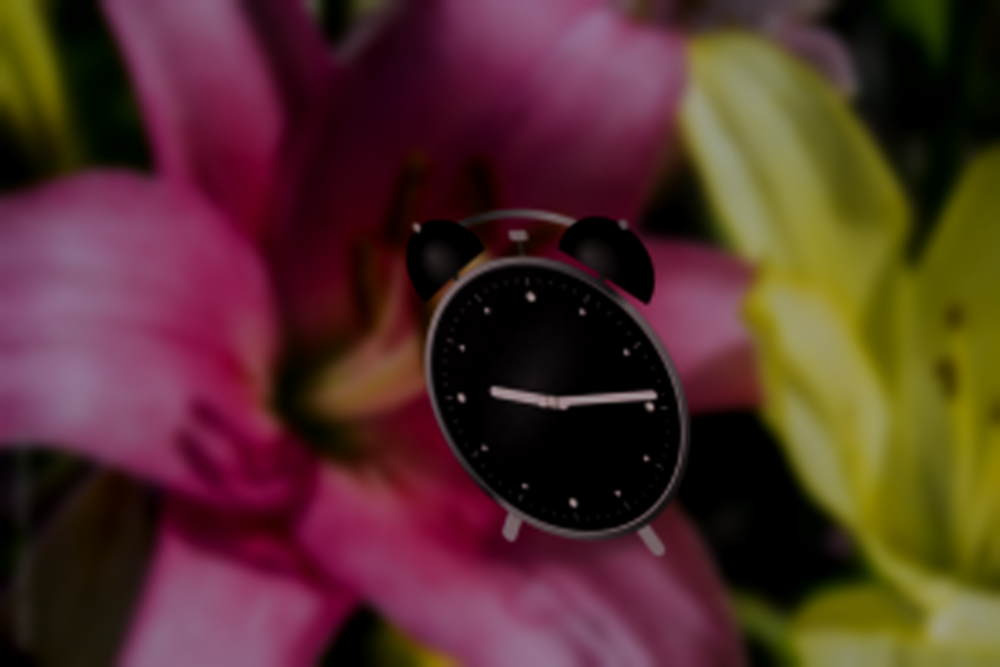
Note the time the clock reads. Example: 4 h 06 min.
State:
9 h 14 min
